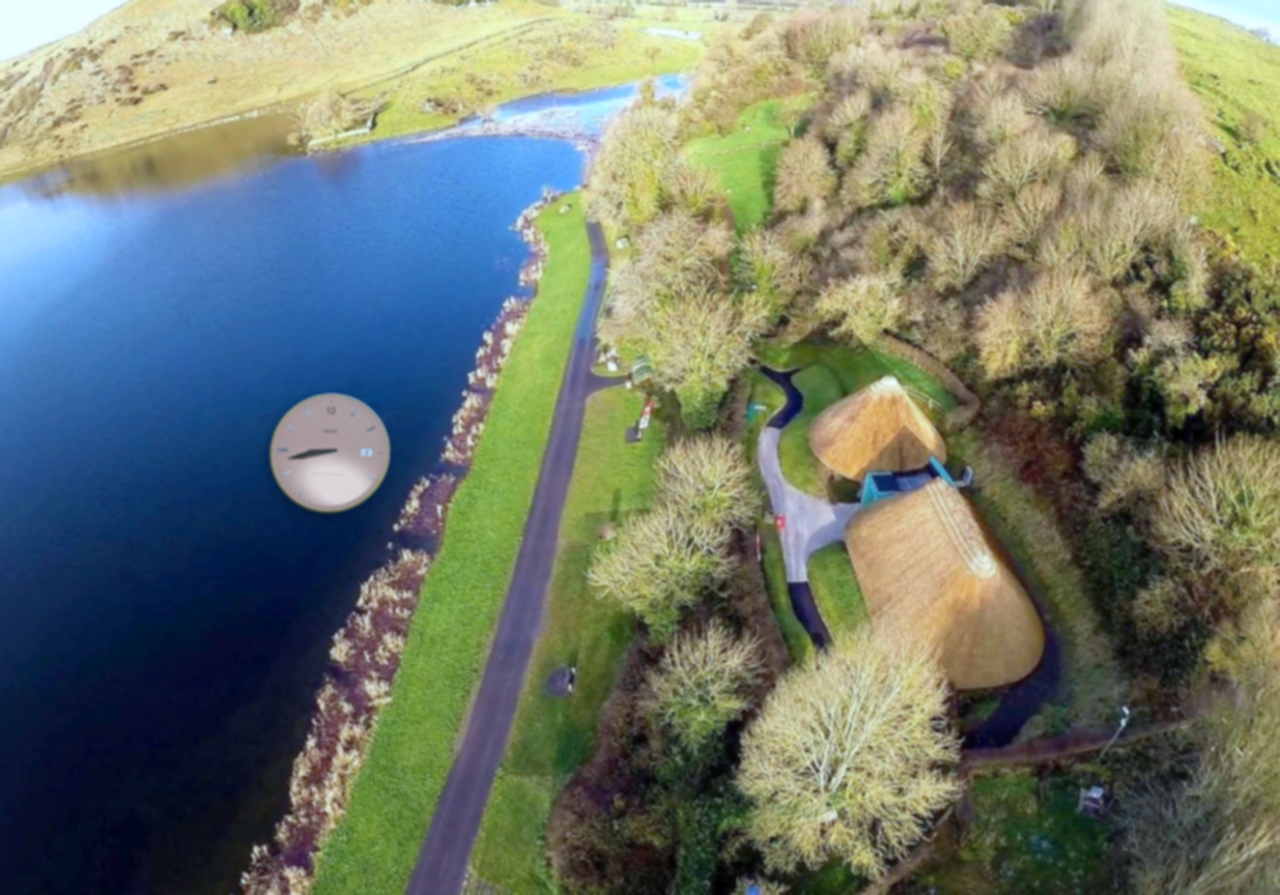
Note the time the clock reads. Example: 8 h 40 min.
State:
8 h 43 min
